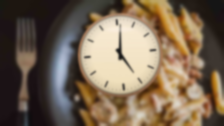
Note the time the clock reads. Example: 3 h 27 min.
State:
5 h 01 min
